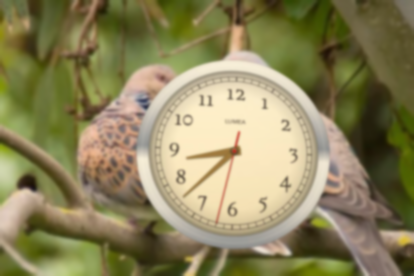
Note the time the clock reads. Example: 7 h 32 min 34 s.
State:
8 h 37 min 32 s
